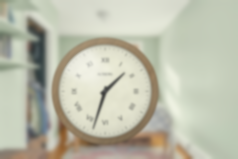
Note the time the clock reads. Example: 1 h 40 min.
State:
1 h 33 min
